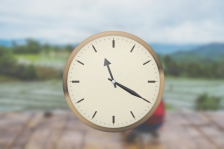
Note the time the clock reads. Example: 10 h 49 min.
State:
11 h 20 min
